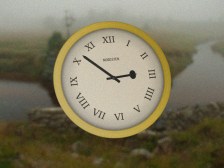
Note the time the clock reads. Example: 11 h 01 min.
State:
2 h 52 min
